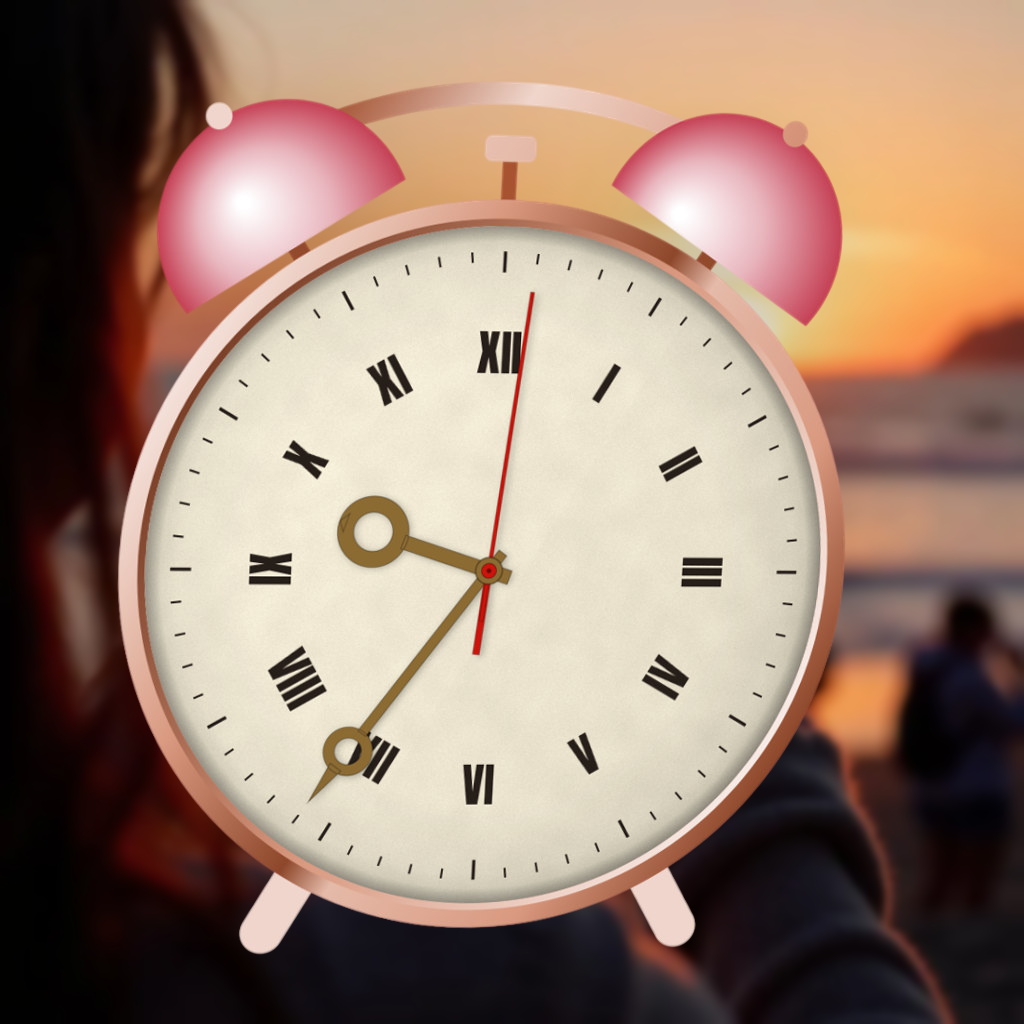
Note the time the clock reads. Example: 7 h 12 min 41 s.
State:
9 h 36 min 01 s
